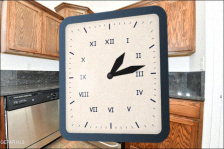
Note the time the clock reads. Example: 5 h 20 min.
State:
1 h 13 min
